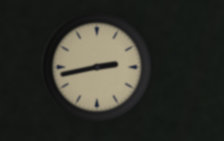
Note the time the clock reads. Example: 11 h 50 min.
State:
2 h 43 min
